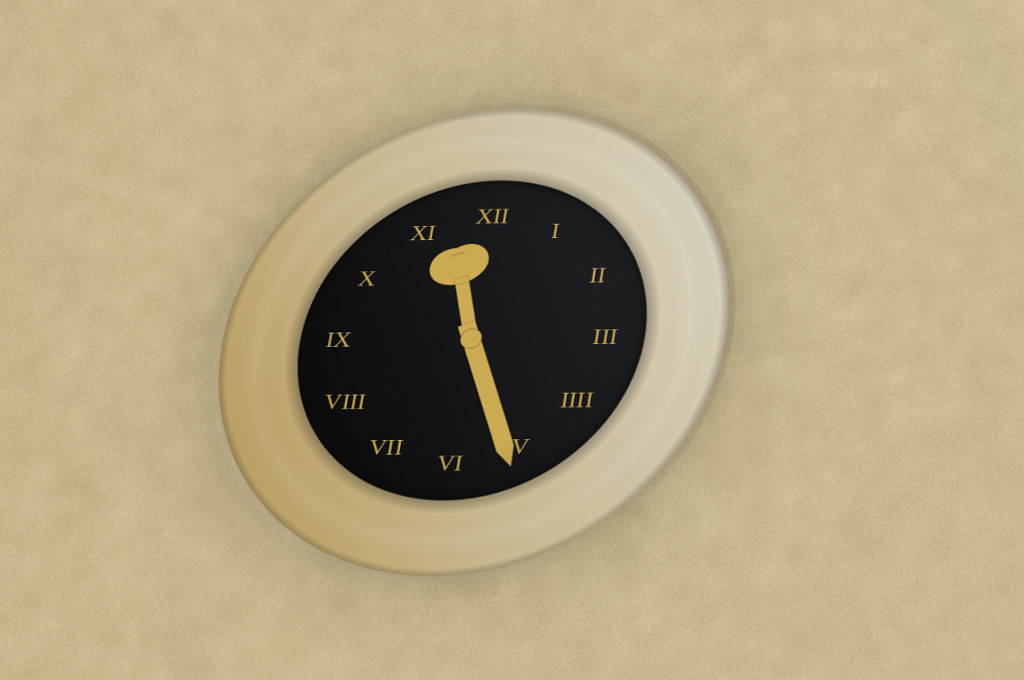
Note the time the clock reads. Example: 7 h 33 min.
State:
11 h 26 min
